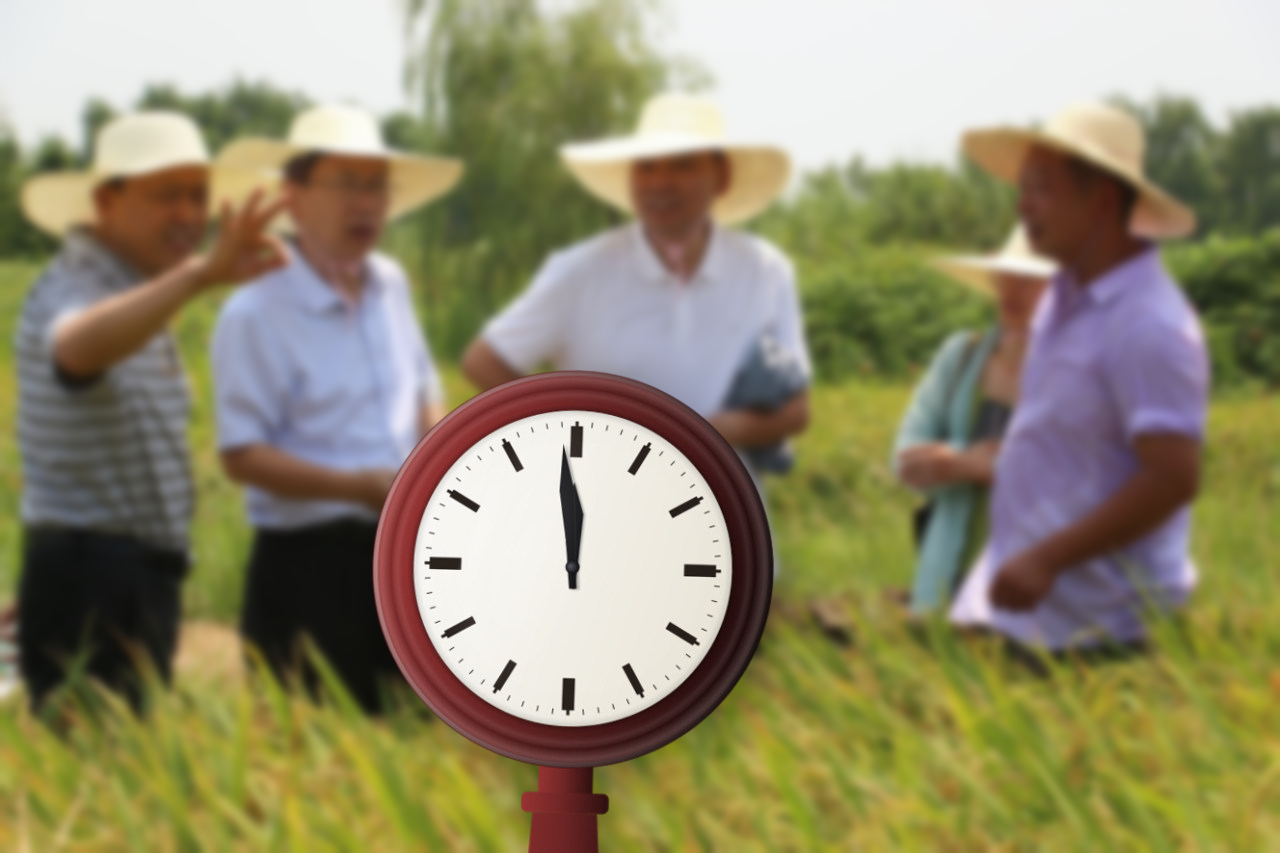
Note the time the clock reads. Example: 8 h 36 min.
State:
11 h 59 min
